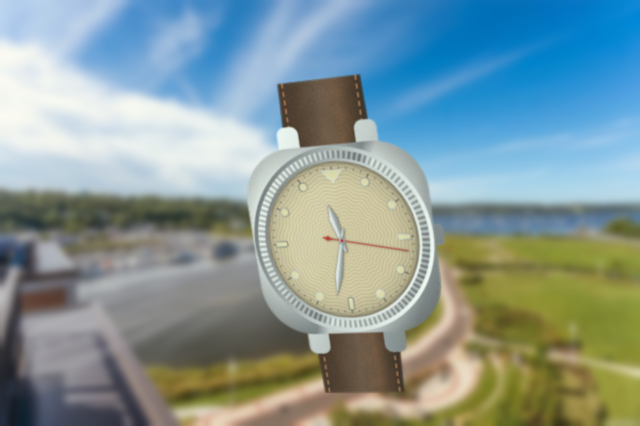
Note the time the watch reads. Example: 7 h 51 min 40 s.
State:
11 h 32 min 17 s
